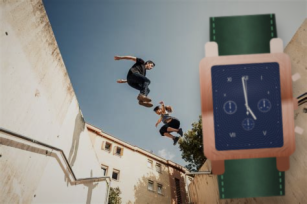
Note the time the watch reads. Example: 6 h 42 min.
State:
4 h 59 min
